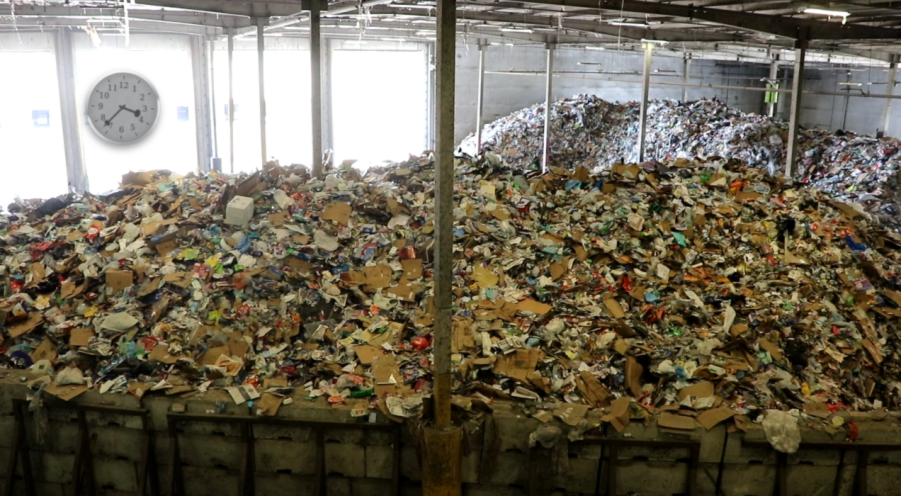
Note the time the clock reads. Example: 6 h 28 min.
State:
3 h 37 min
